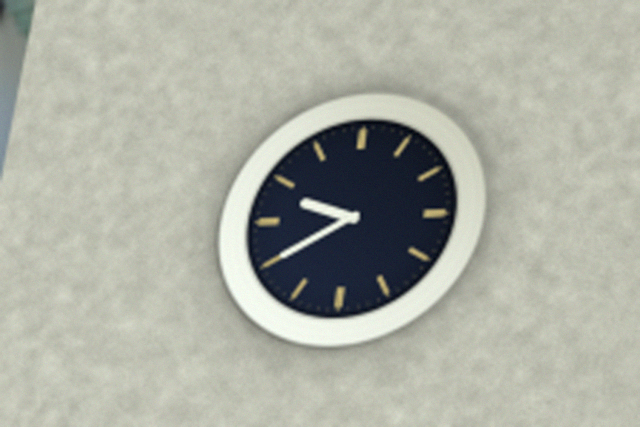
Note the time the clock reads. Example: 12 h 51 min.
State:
9 h 40 min
